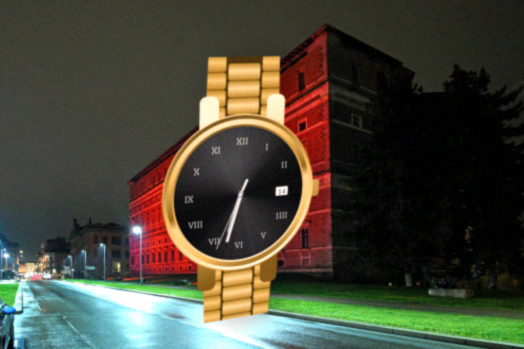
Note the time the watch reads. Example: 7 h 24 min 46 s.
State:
6 h 32 min 34 s
